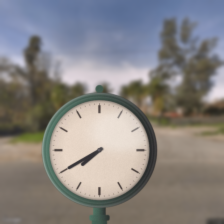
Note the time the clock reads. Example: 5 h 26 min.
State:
7 h 40 min
